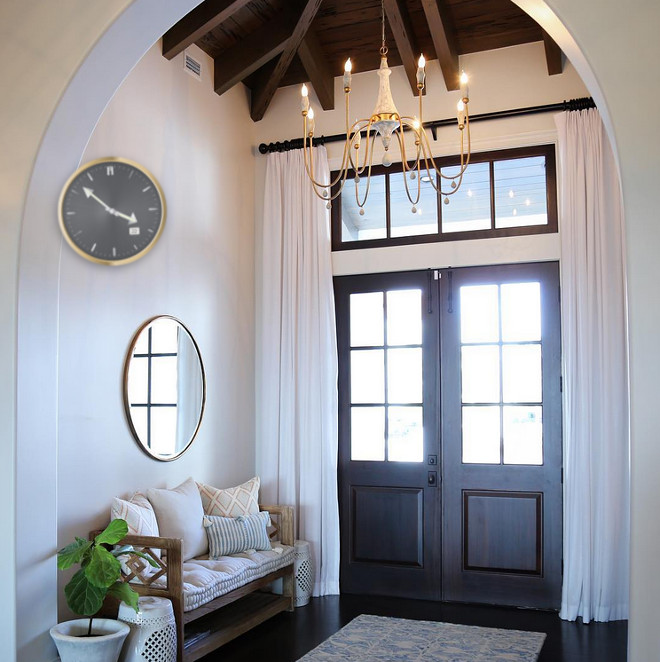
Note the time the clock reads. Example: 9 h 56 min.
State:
3 h 52 min
